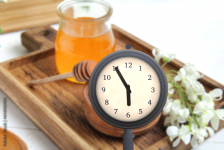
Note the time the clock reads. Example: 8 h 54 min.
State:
5 h 55 min
